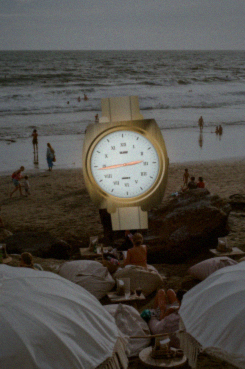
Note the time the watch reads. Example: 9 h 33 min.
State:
2 h 44 min
